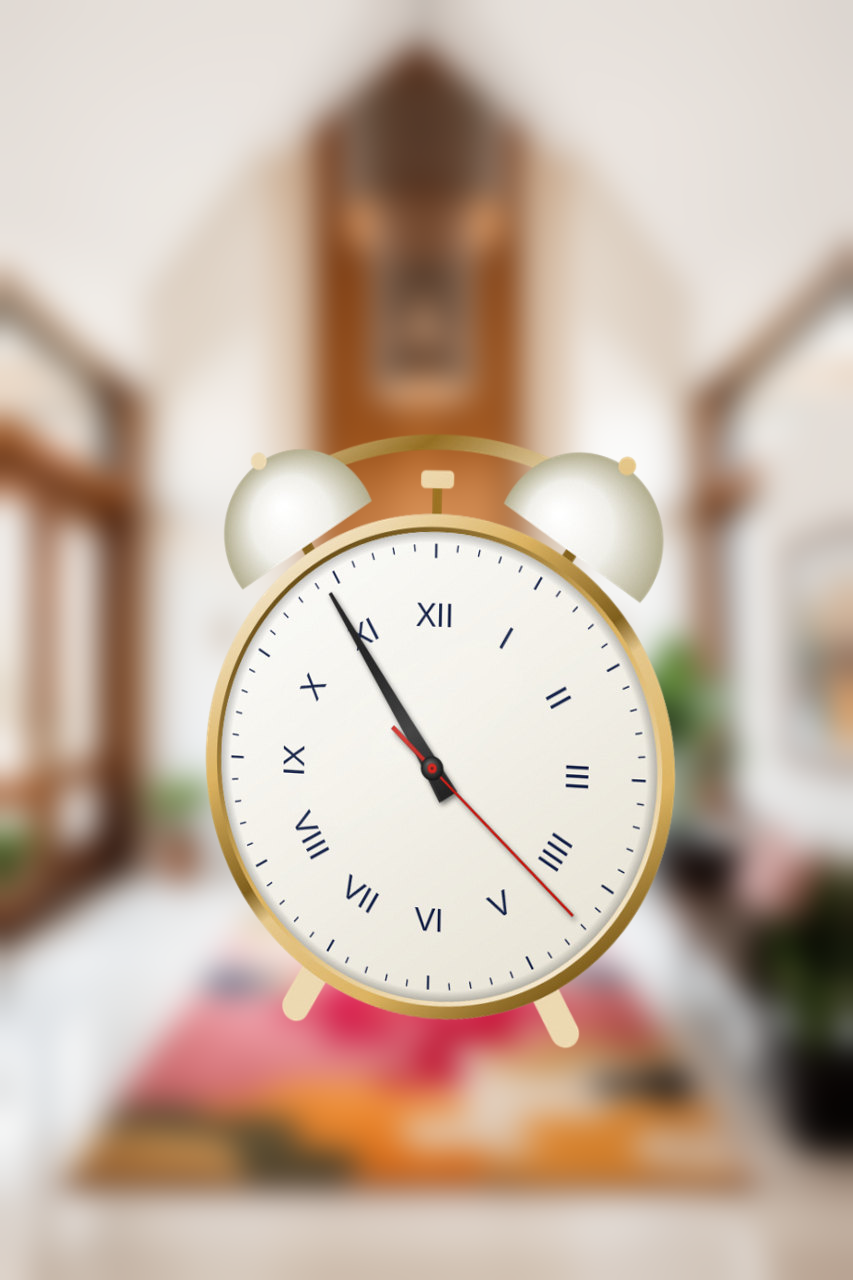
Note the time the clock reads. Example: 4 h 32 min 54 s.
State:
10 h 54 min 22 s
